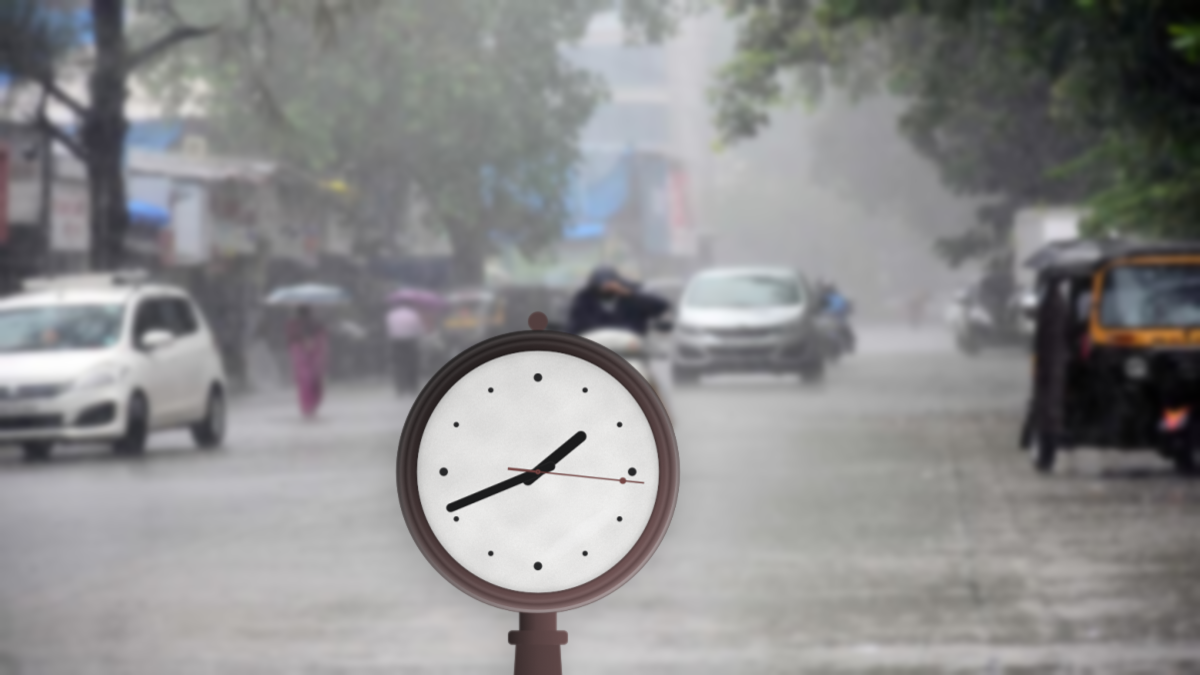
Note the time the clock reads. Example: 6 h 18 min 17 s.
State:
1 h 41 min 16 s
